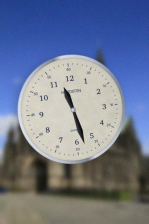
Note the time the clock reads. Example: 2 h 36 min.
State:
11 h 28 min
